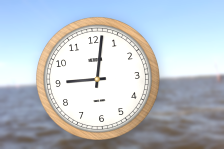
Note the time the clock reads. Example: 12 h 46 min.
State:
9 h 02 min
